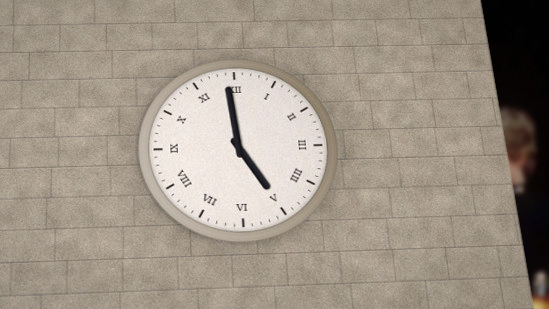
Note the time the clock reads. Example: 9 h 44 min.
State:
4 h 59 min
